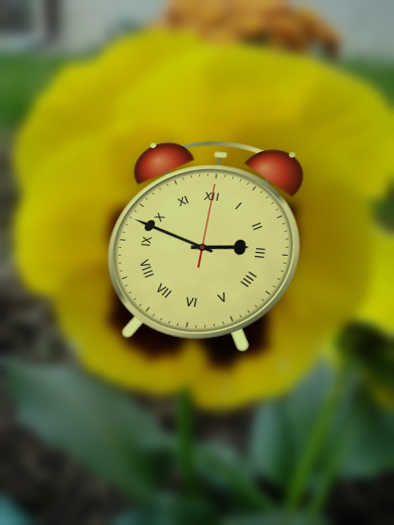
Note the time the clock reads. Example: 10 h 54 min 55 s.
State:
2 h 48 min 00 s
